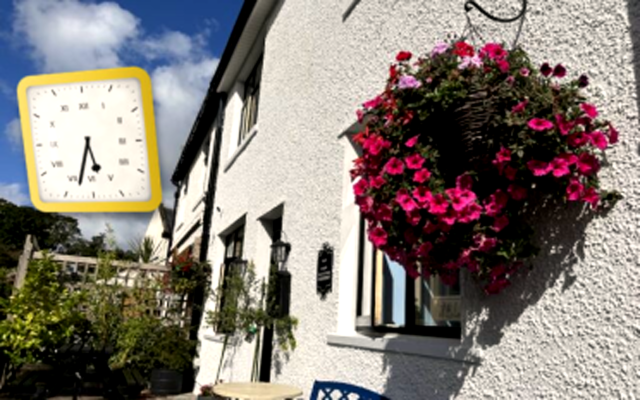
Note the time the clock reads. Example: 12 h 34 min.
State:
5 h 33 min
